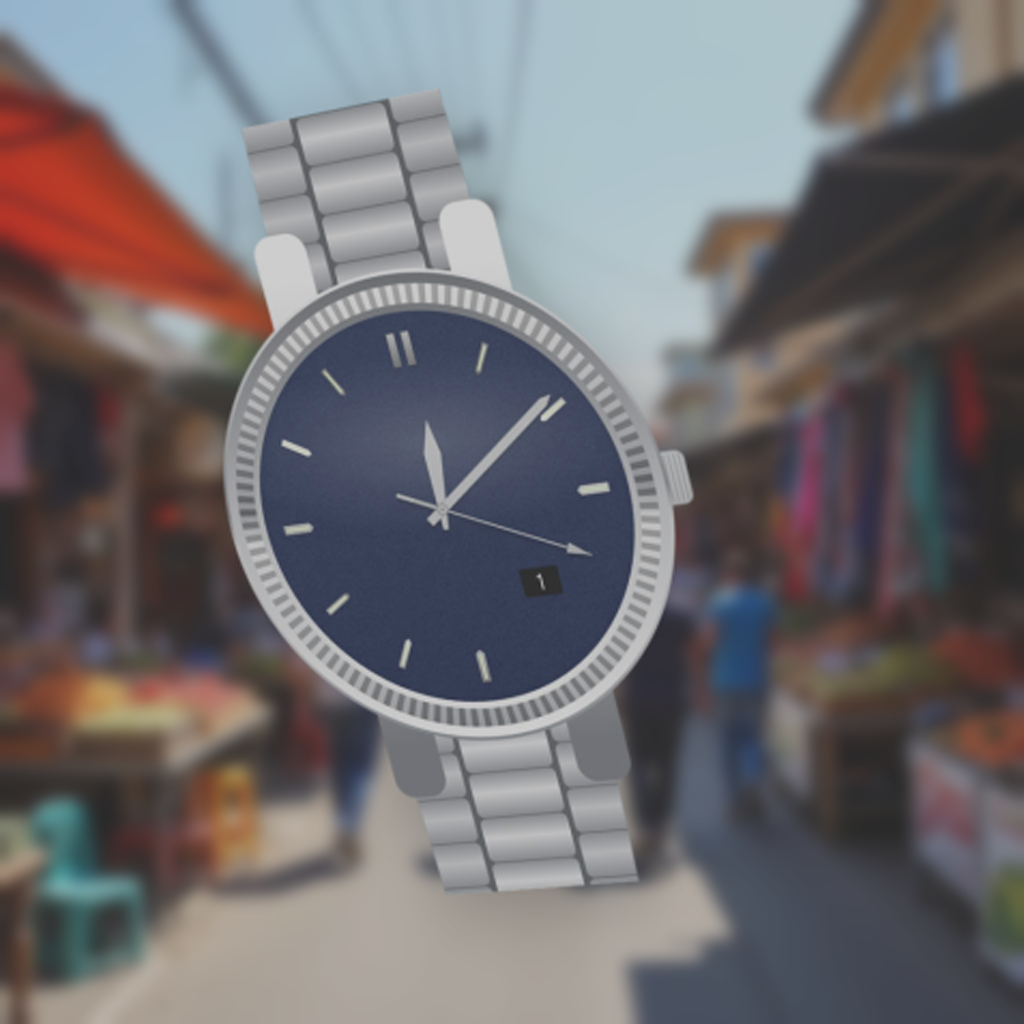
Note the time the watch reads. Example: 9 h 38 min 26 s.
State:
12 h 09 min 19 s
